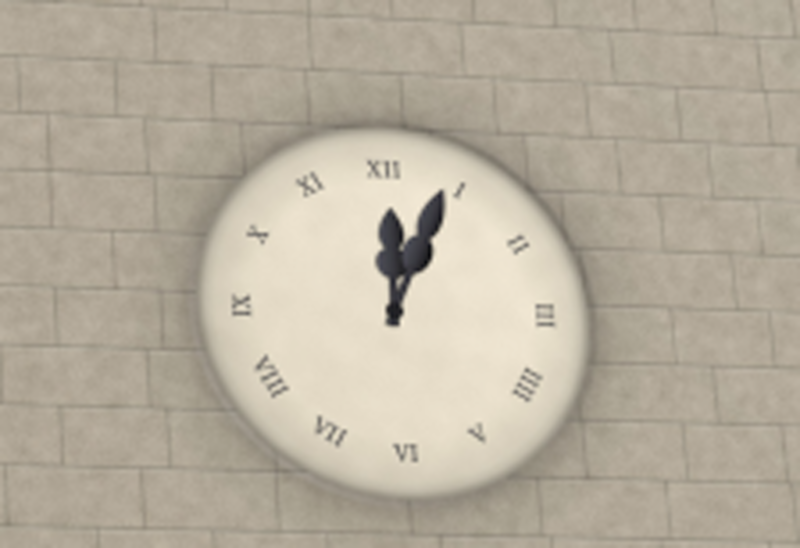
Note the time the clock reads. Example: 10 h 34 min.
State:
12 h 04 min
